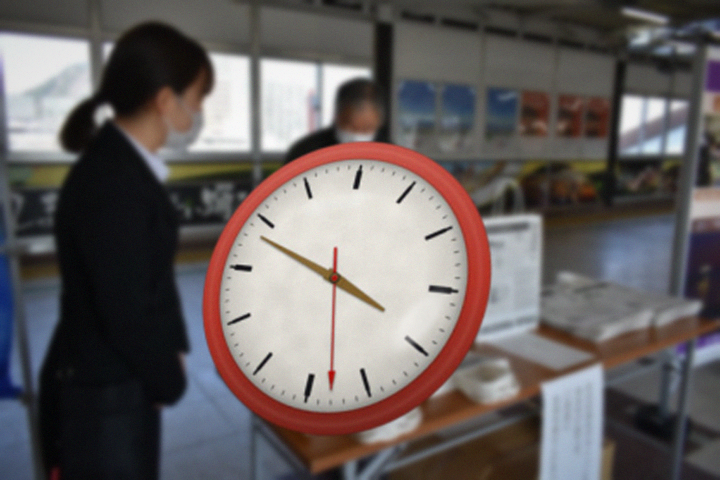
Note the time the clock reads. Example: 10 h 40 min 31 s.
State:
3 h 48 min 28 s
